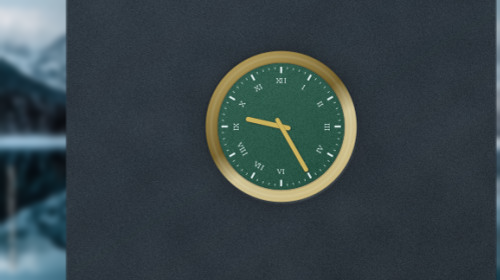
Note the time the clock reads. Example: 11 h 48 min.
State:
9 h 25 min
